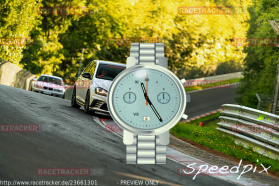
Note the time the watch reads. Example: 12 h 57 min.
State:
11 h 25 min
